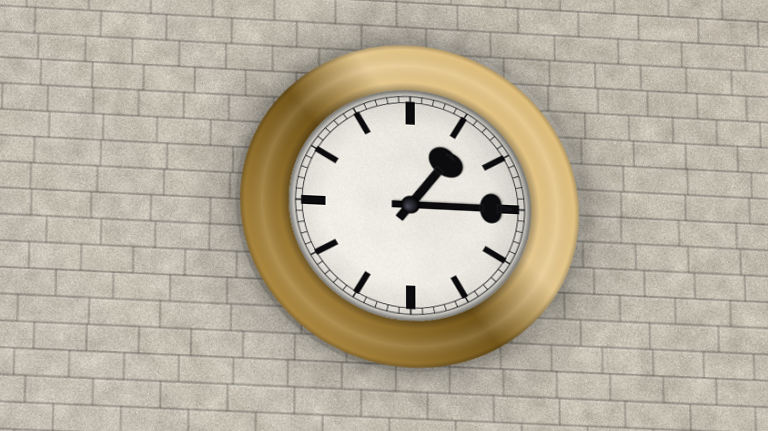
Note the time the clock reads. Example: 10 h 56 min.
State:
1 h 15 min
